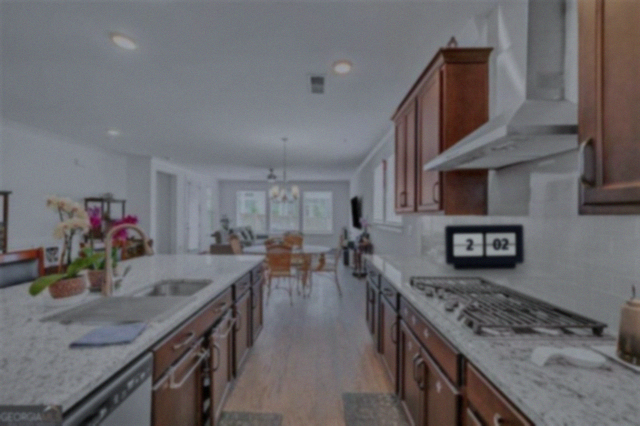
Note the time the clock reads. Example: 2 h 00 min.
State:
2 h 02 min
